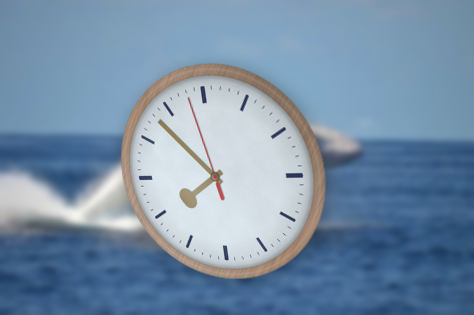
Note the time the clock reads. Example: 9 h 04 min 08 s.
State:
7 h 52 min 58 s
